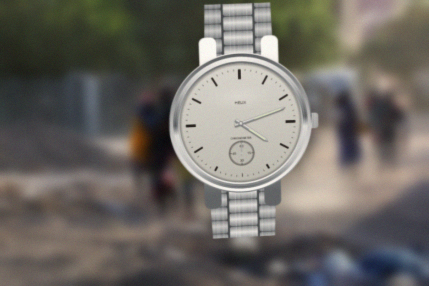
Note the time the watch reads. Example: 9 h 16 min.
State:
4 h 12 min
